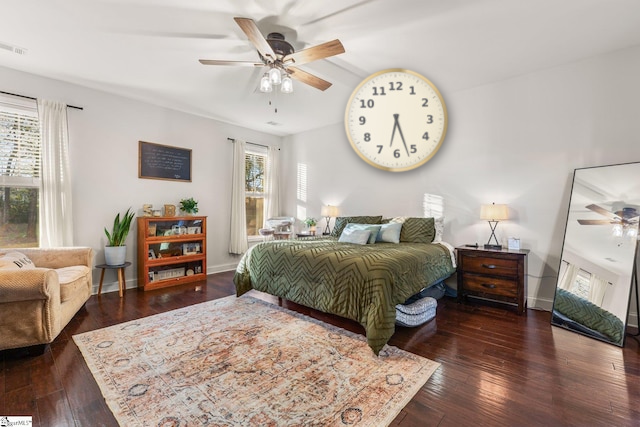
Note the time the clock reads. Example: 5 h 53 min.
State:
6 h 27 min
